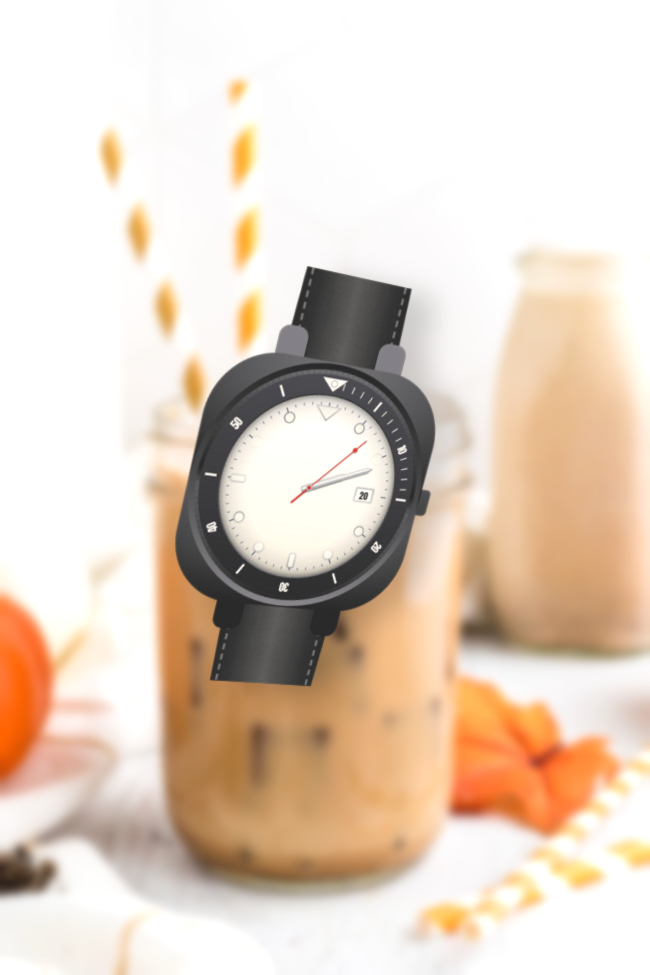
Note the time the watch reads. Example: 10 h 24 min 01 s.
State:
2 h 11 min 07 s
